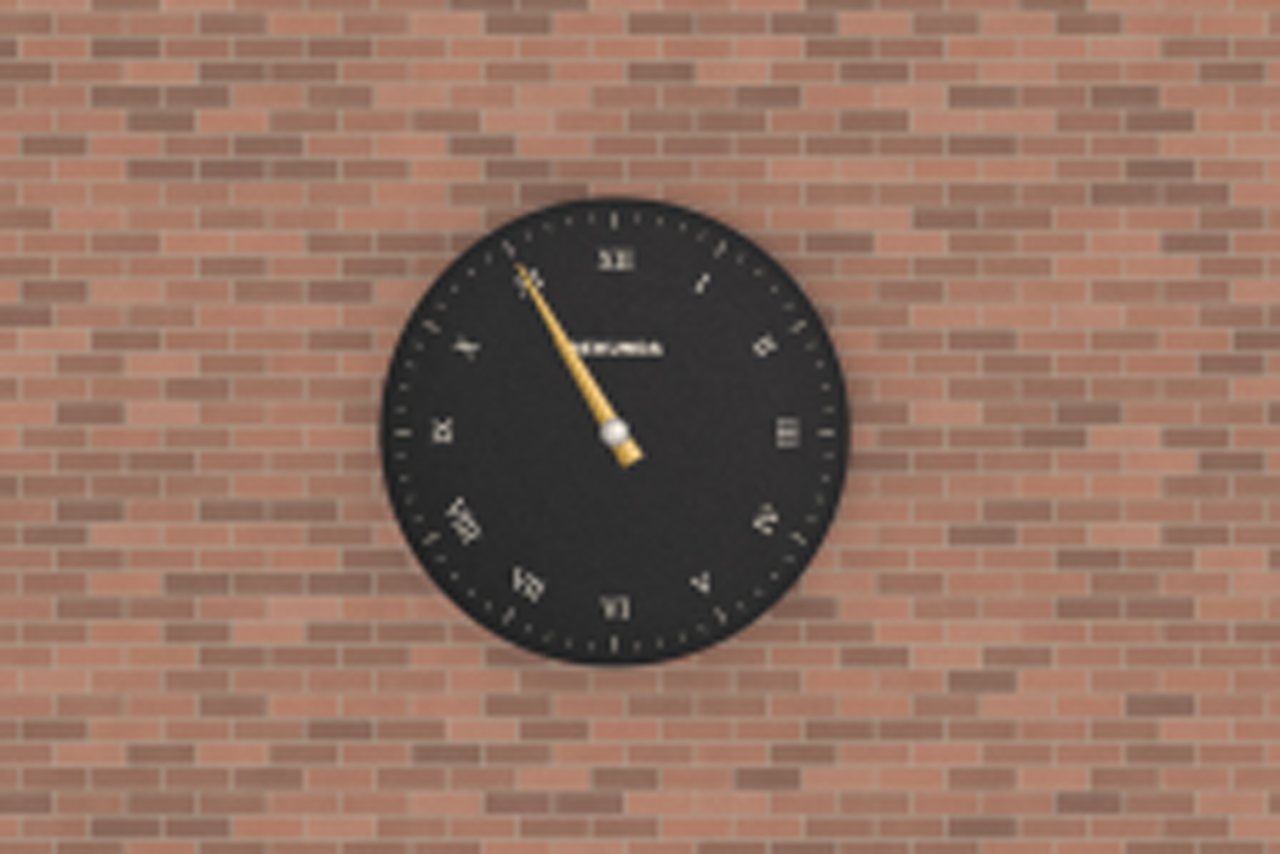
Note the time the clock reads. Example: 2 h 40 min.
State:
10 h 55 min
